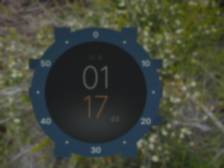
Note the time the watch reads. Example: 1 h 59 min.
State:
1 h 17 min
